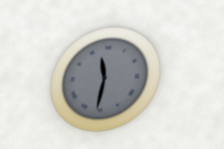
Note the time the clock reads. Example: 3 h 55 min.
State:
11 h 31 min
